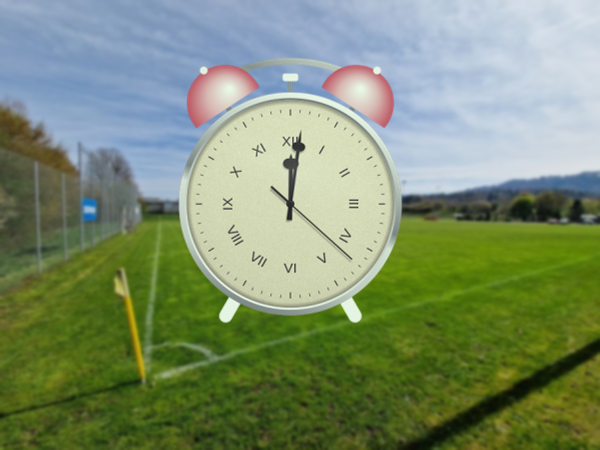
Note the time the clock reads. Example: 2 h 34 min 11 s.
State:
12 h 01 min 22 s
